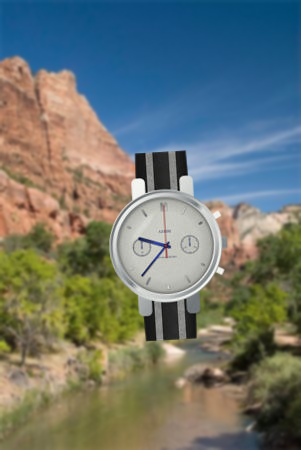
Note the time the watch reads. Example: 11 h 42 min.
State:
9 h 37 min
